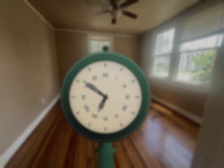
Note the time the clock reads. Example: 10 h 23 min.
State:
6 h 51 min
